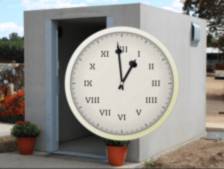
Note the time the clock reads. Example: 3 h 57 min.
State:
12 h 59 min
